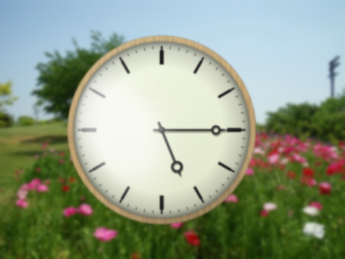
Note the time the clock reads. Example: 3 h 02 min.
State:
5 h 15 min
